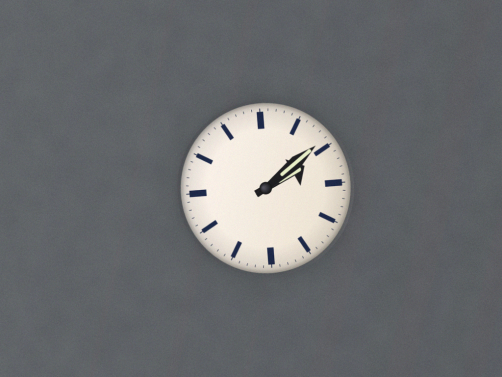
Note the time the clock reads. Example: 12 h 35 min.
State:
2 h 09 min
